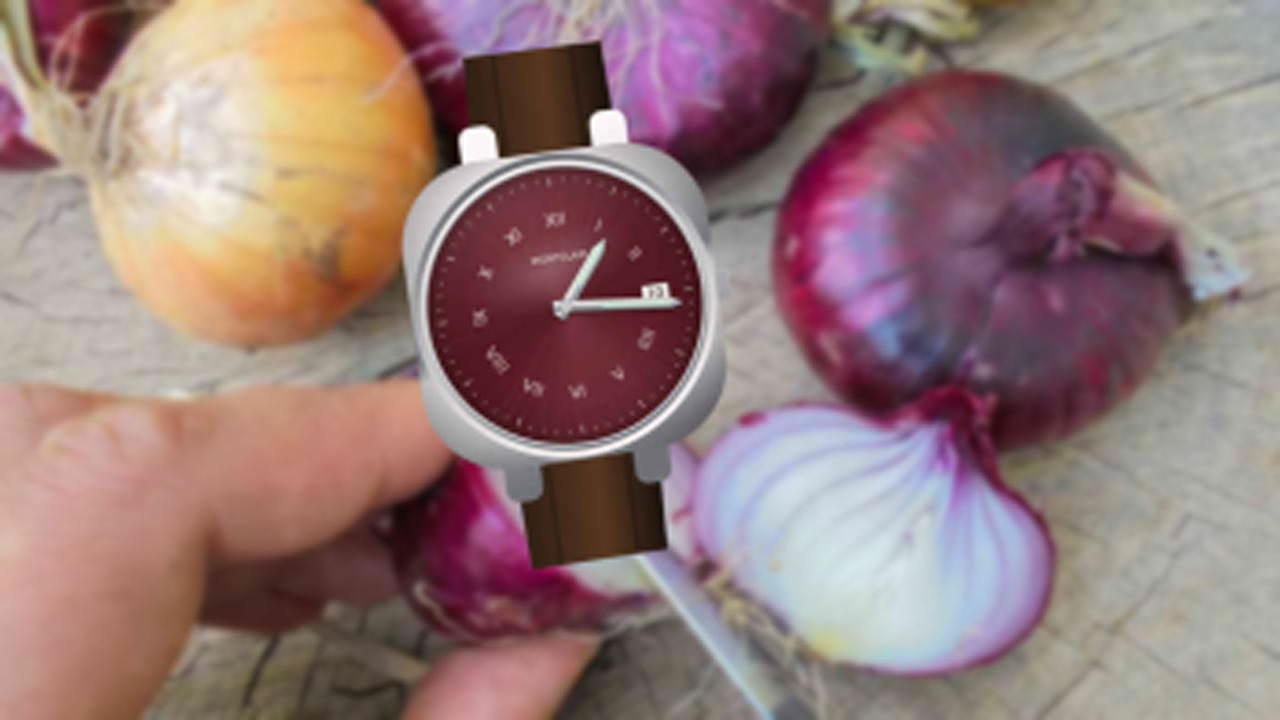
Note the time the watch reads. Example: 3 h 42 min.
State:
1 h 16 min
